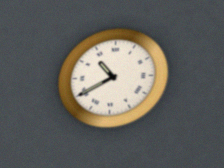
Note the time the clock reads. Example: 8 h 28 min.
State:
10 h 40 min
